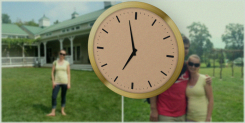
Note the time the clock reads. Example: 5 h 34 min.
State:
6 h 58 min
